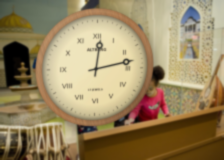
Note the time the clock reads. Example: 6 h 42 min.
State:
12 h 13 min
